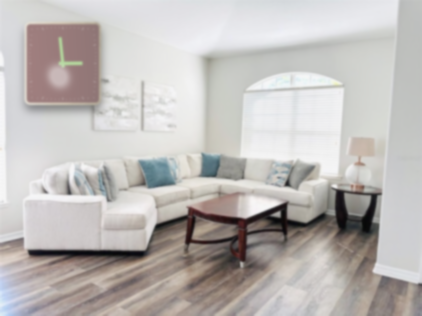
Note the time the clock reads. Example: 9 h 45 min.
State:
2 h 59 min
